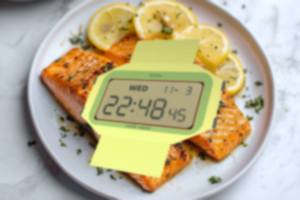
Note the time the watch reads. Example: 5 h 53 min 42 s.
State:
22 h 48 min 45 s
